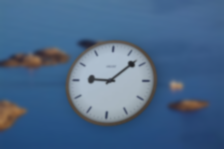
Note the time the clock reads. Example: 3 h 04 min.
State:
9 h 08 min
